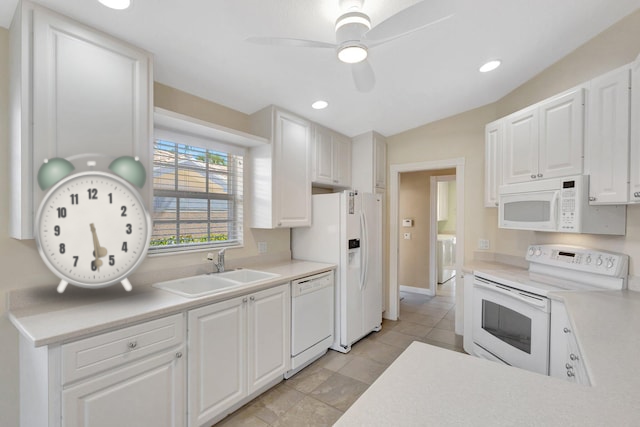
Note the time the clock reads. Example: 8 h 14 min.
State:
5 h 29 min
